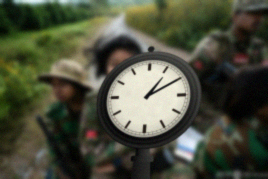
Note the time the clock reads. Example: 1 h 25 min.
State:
1 h 10 min
